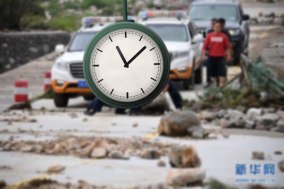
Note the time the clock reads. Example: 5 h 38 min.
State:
11 h 08 min
